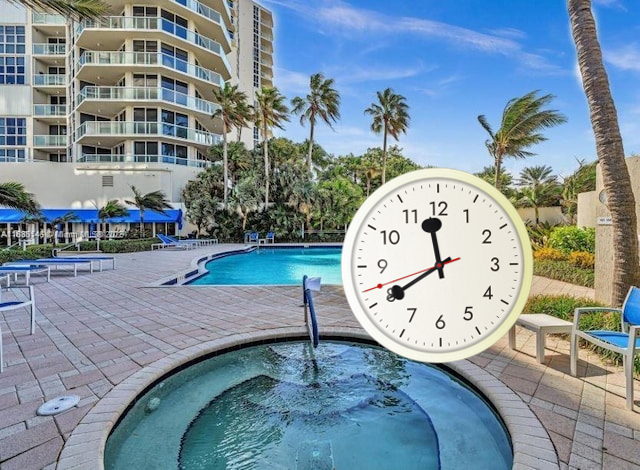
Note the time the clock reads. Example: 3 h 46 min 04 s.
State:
11 h 39 min 42 s
